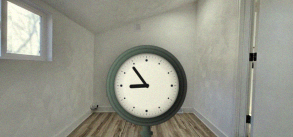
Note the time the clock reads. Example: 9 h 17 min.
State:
8 h 54 min
